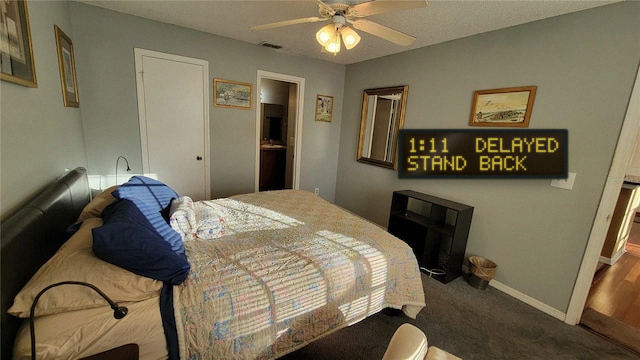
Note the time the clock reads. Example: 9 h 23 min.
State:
1 h 11 min
